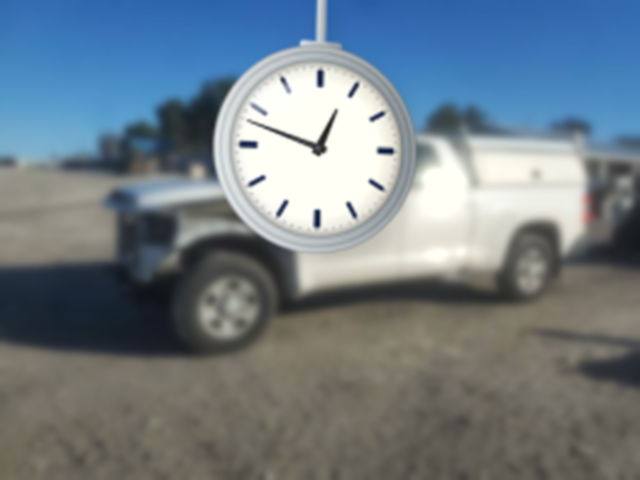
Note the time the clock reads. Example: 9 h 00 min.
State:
12 h 48 min
